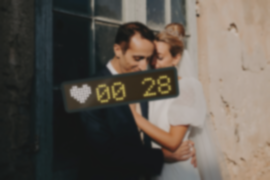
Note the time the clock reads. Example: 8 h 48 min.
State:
0 h 28 min
